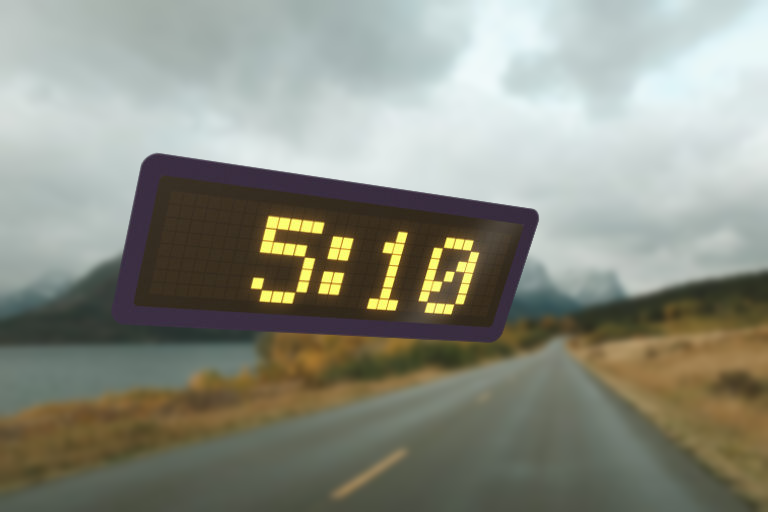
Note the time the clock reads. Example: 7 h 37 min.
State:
5 h 10 min
